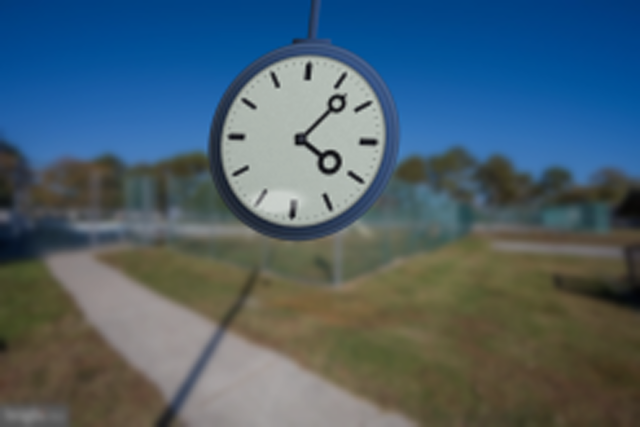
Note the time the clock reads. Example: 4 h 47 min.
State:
4 h 07 min
